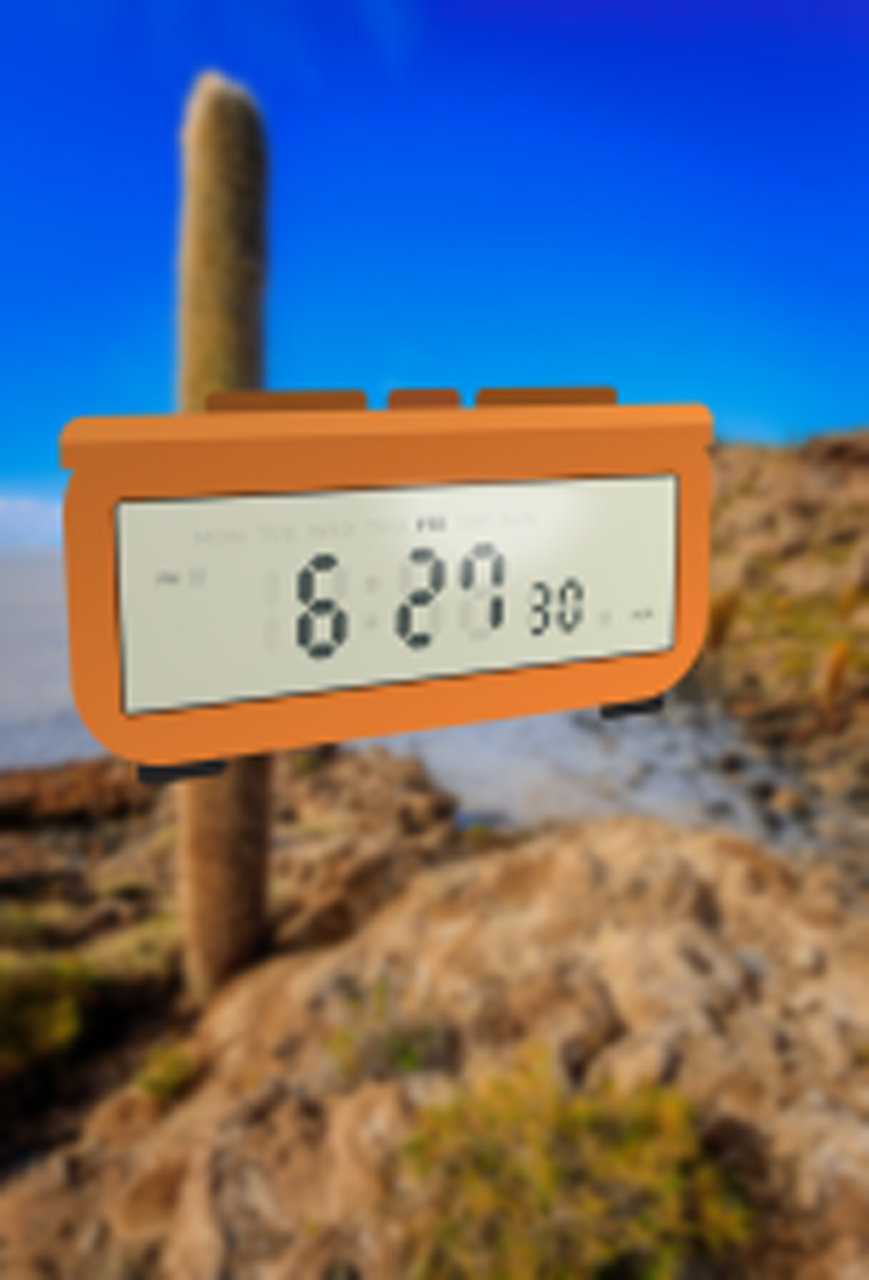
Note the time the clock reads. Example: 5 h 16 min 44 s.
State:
6 h 27 min 30 s
